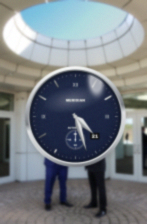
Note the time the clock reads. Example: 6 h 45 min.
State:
4 h 27 min
